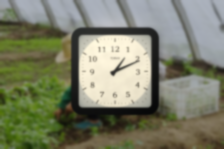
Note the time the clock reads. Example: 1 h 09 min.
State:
1 h 11 min
